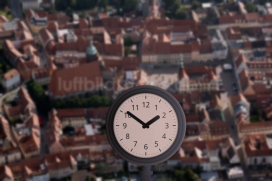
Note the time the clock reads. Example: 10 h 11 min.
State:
1 h 51 min
